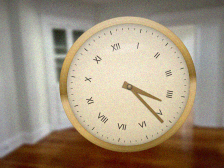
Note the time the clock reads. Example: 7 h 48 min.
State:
4 h 26 min
